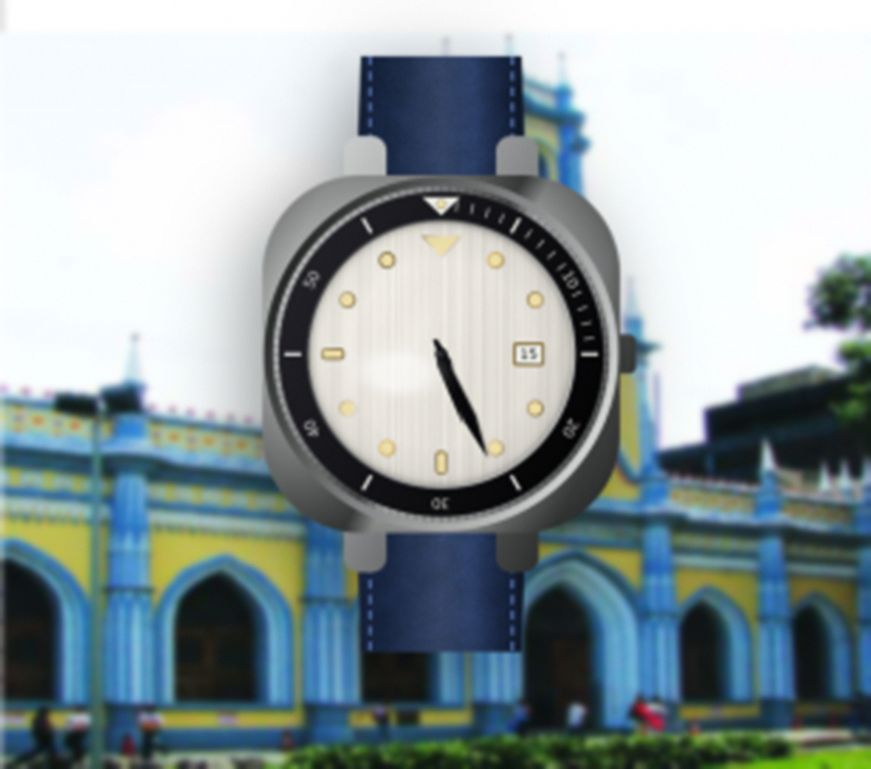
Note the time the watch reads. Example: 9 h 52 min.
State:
5 h 26 min
